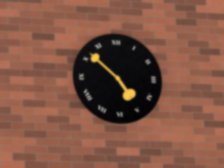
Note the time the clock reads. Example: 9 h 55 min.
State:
4 h 52 min
